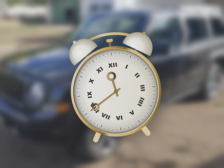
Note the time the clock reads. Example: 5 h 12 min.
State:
11 h 40 min
